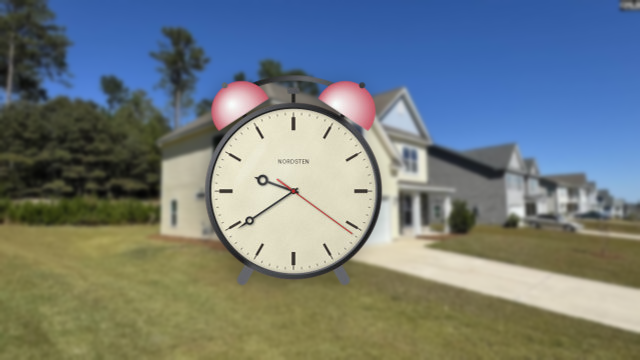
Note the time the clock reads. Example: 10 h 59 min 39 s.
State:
9 h 39 min 21 s
